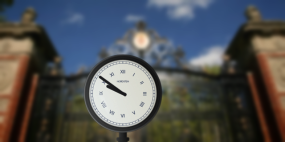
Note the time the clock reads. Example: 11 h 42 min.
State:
9 h 51 min
